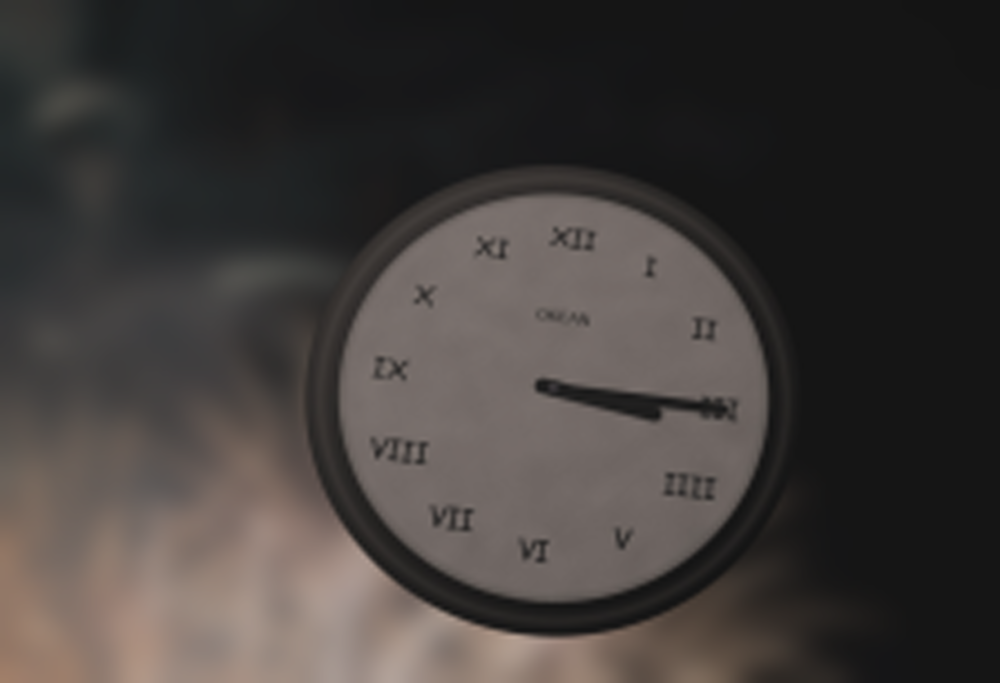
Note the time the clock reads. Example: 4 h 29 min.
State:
3 h 15 min
